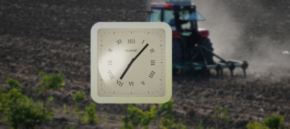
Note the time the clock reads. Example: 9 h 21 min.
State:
7 h 07 min
